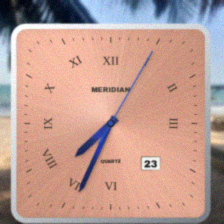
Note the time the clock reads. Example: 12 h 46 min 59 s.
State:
7 h 34 min 05 s
